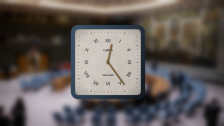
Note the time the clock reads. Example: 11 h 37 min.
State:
12 h 24 min
